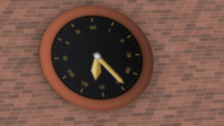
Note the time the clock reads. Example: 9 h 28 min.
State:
6 h 24 min
